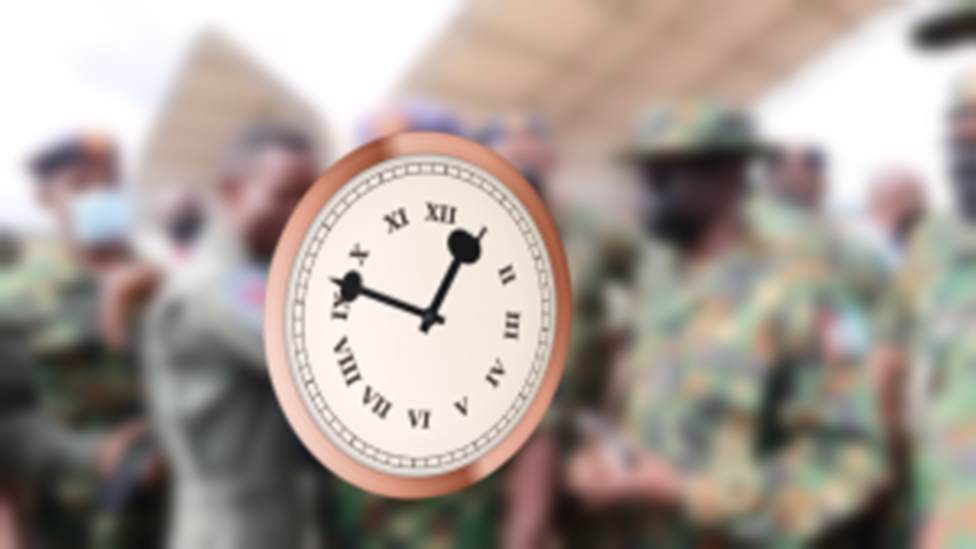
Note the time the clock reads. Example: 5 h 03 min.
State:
12 h 47 min
